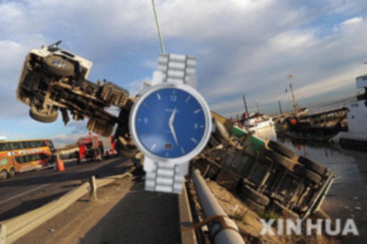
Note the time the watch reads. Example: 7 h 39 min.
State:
12 h 26 min
